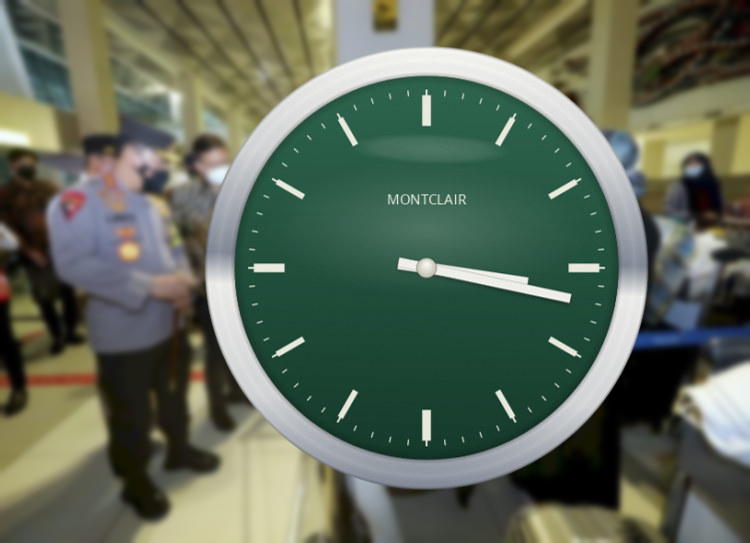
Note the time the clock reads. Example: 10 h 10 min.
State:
3 h 17 min
